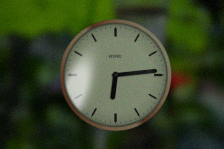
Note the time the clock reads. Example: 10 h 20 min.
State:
6 h 14 min
